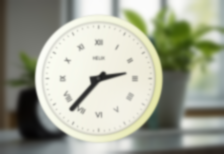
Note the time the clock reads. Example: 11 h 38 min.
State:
2 h 37 min
